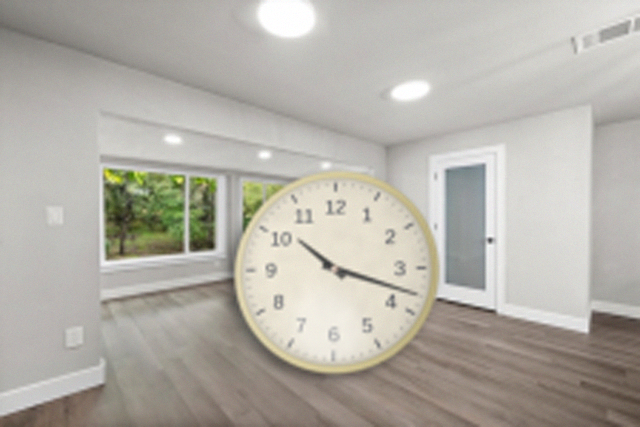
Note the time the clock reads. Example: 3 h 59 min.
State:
10 h 18 min
